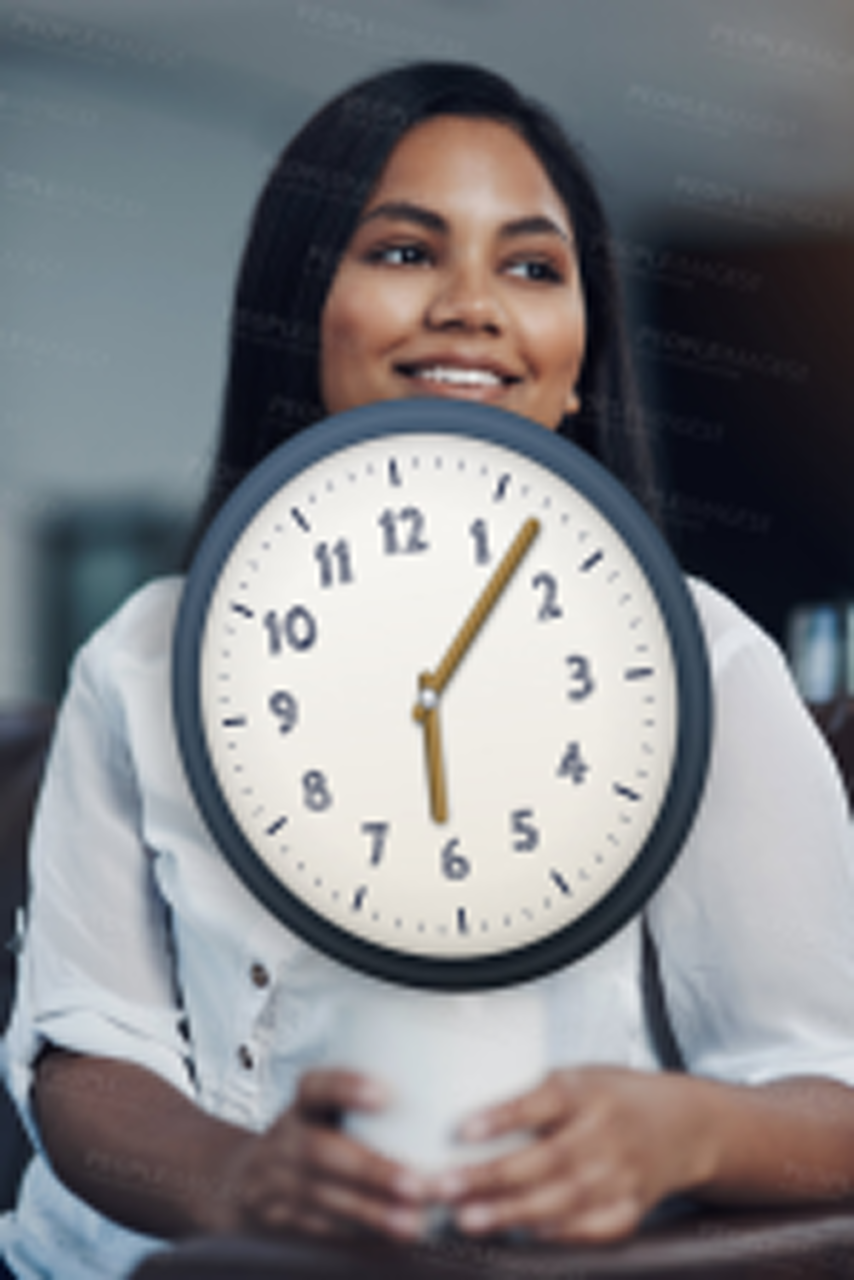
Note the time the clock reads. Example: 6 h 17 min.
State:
6 h 07 min
